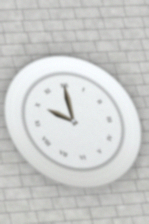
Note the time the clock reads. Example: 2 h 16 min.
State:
10 h 00 min
